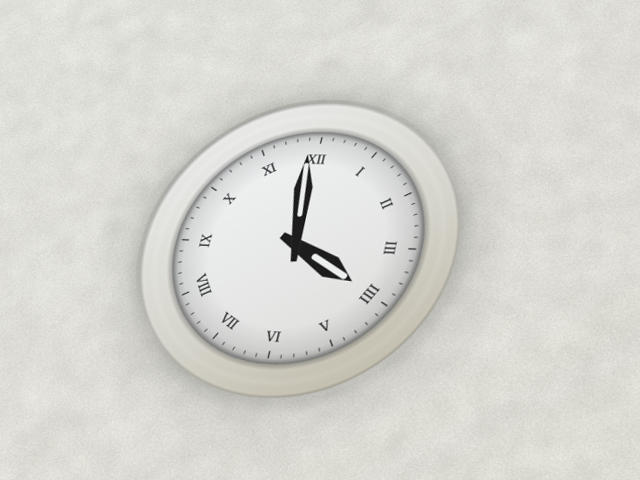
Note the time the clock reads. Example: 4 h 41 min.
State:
3 h 59 min
